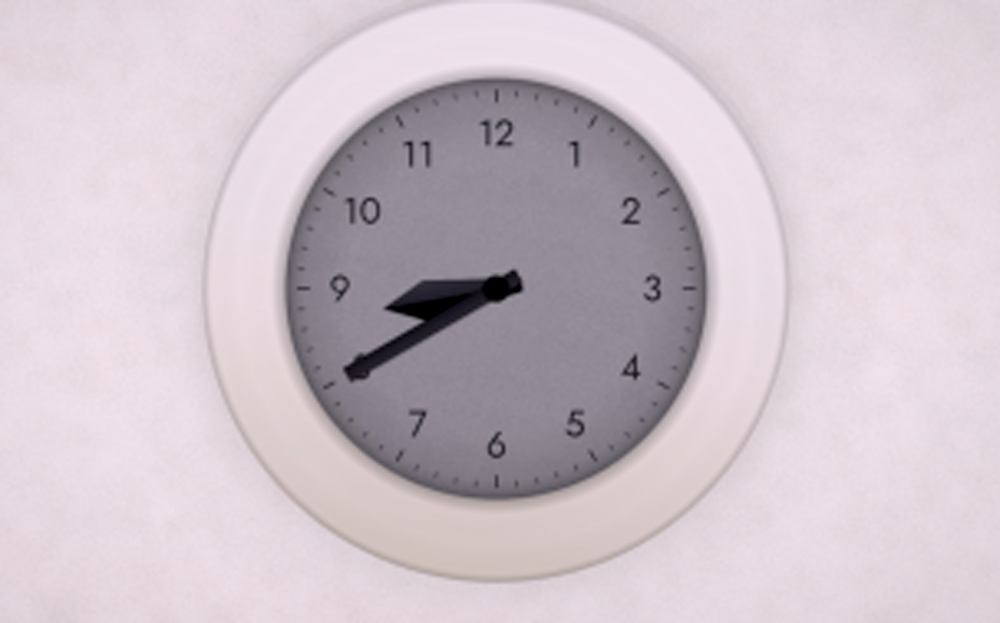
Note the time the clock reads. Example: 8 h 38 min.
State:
8 h 40 min
